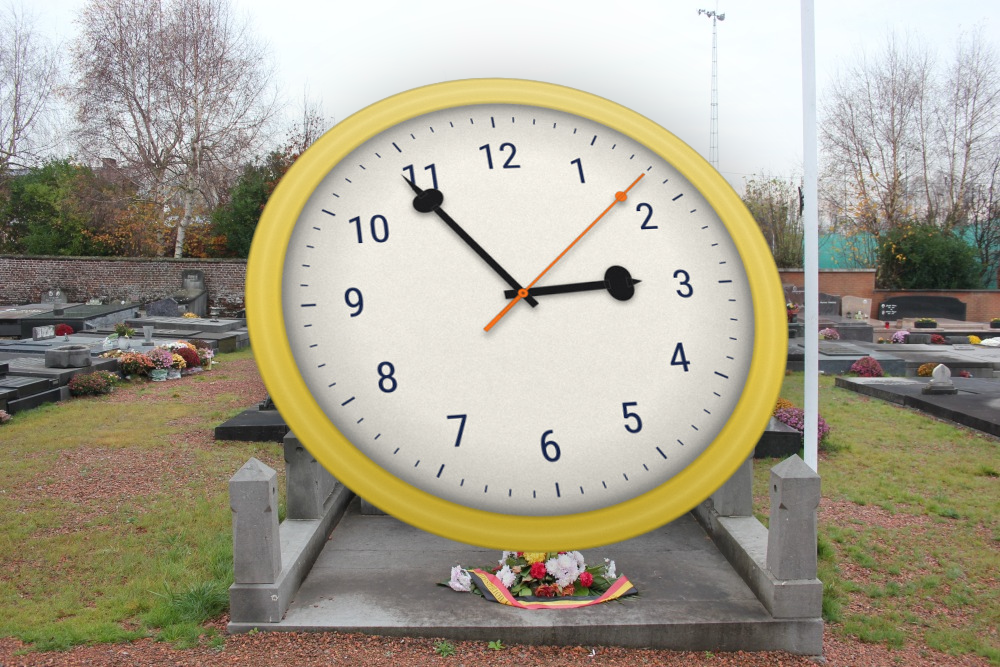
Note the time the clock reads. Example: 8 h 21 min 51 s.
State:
2 h 54 min 08 s
